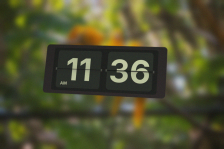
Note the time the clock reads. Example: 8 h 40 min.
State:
11 h 36 min
